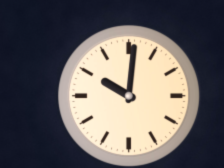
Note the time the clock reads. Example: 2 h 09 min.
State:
10 h 01 min
